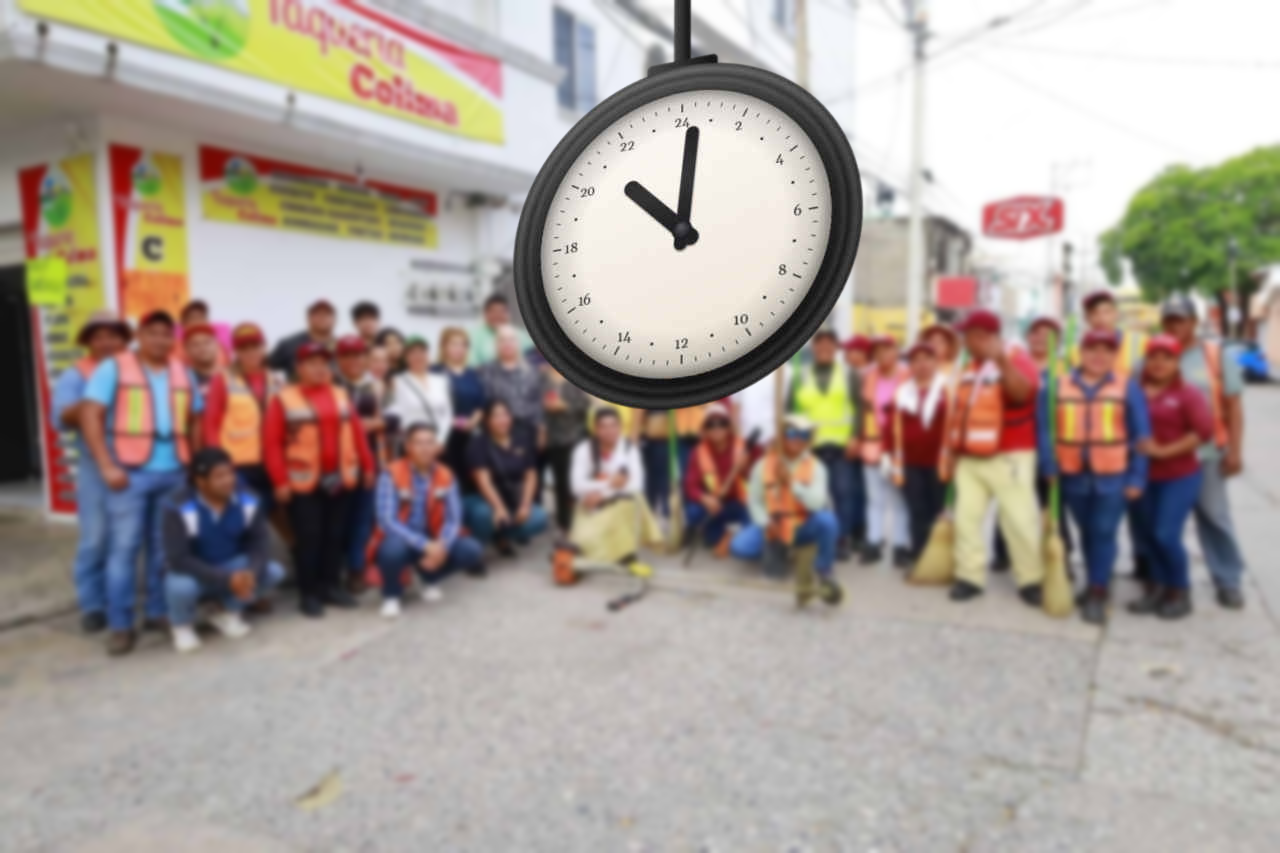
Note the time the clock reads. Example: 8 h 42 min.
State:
21 h 01 min
